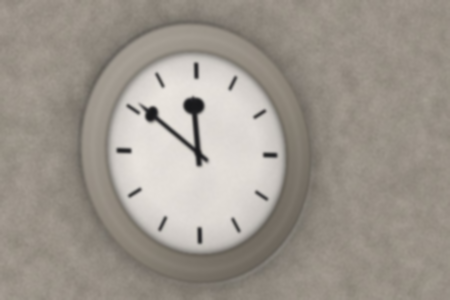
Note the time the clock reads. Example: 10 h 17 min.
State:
11 h 51 min
